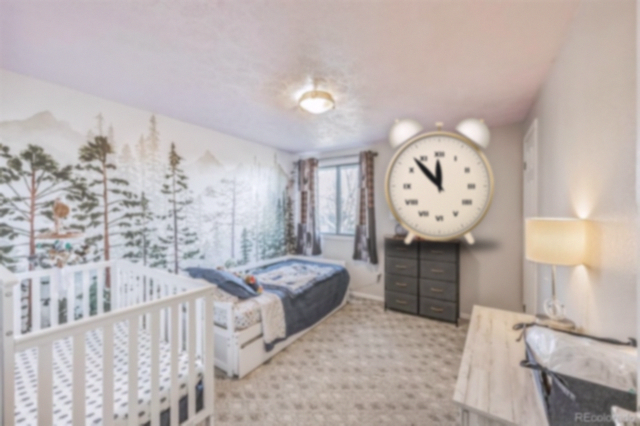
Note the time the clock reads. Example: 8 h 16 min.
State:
11 h 53 min
